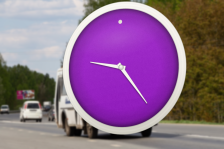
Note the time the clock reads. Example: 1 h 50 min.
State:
9 h 24 min
